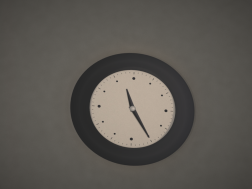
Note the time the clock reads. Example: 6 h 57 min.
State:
11 h 25 min
